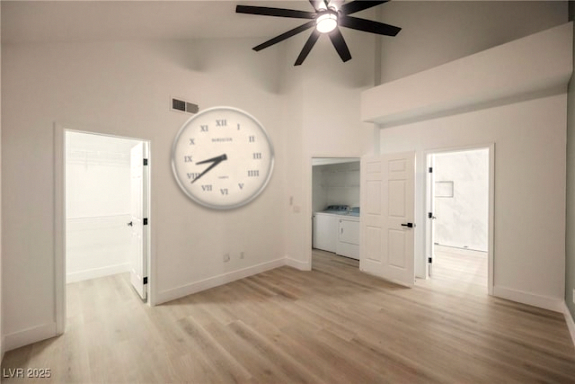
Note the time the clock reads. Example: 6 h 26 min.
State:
8 h 39 min
